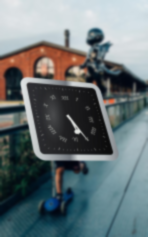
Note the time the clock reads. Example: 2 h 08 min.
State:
5 h 25 min
